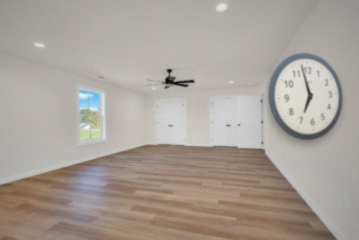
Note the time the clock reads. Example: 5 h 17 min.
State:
6 h 58 min
